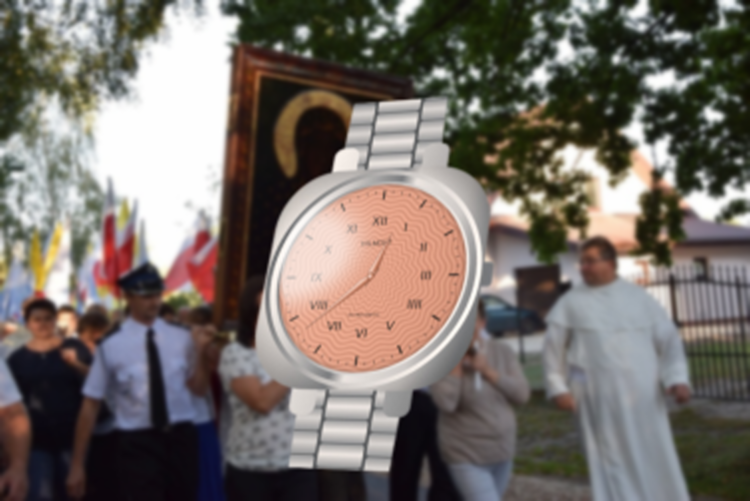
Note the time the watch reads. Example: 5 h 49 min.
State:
12 h 38 min
